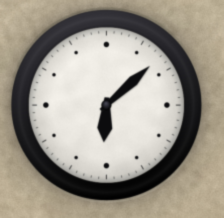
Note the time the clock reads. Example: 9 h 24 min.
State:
6 h 08 min
